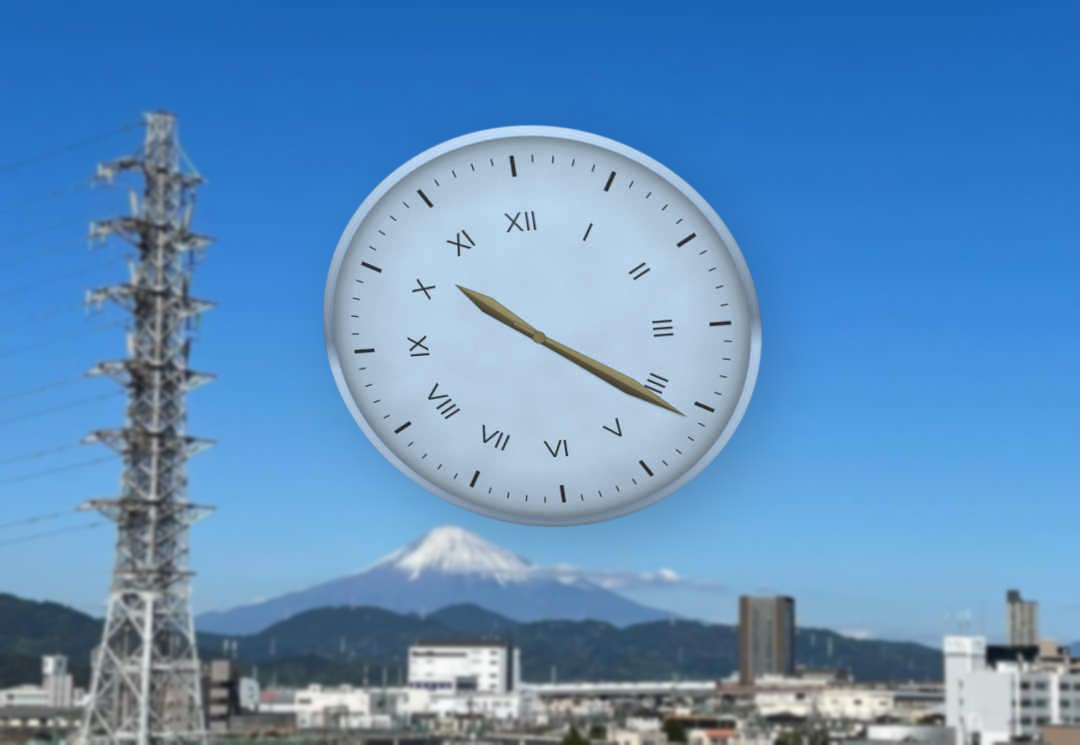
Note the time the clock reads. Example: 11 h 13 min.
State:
10 h 21 min
